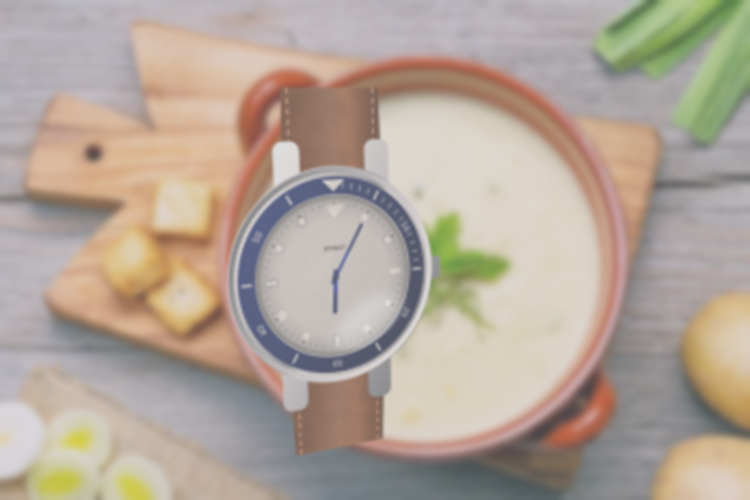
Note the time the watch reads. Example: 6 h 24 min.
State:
6 h 05 min
